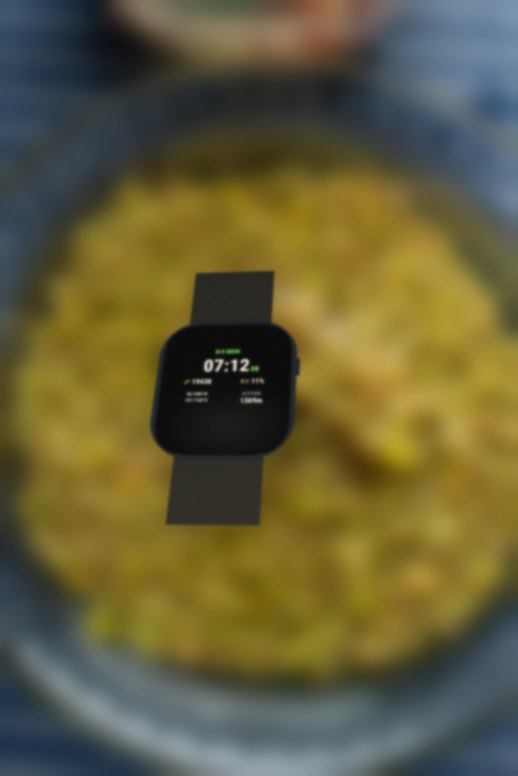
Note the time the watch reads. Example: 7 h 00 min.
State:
7 h 12 min
